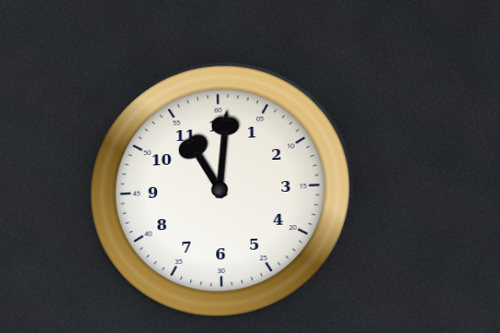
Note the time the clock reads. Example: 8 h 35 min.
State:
11 h 01 min
